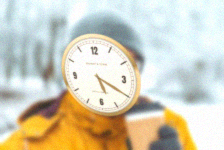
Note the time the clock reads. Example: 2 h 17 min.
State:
5 h 20 min
